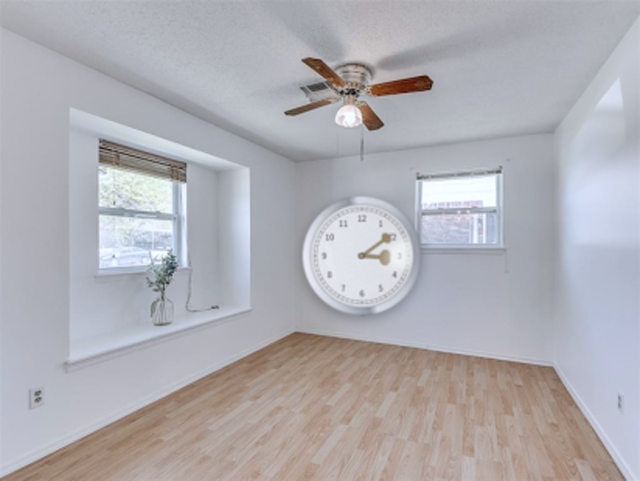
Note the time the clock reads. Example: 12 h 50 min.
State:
3 h 09 min
